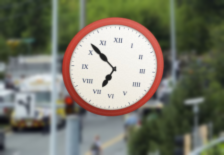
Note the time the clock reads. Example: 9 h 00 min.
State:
6 h 52 min
